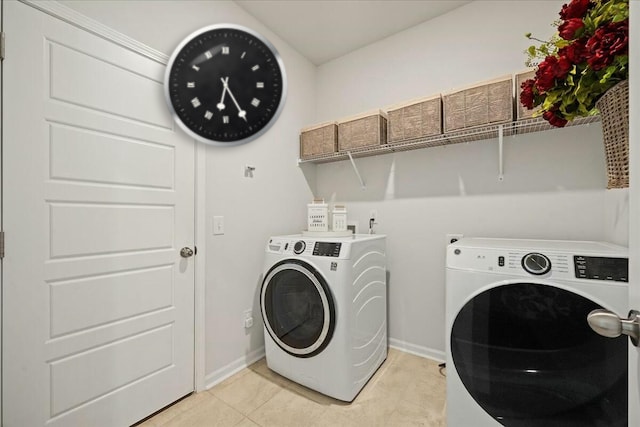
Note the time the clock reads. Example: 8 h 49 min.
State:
6 h 25 min
